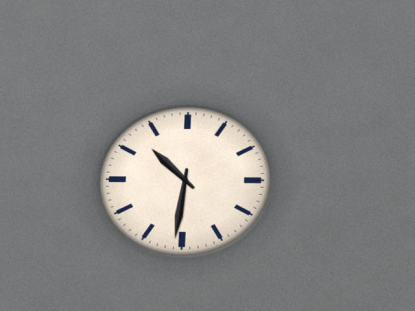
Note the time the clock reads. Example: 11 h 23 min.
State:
10 h 31 min
